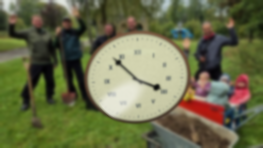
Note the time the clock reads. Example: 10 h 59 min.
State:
3 h 53 min
